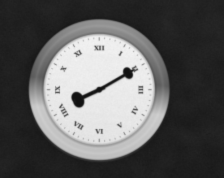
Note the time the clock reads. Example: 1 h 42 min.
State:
8 h 10 min
